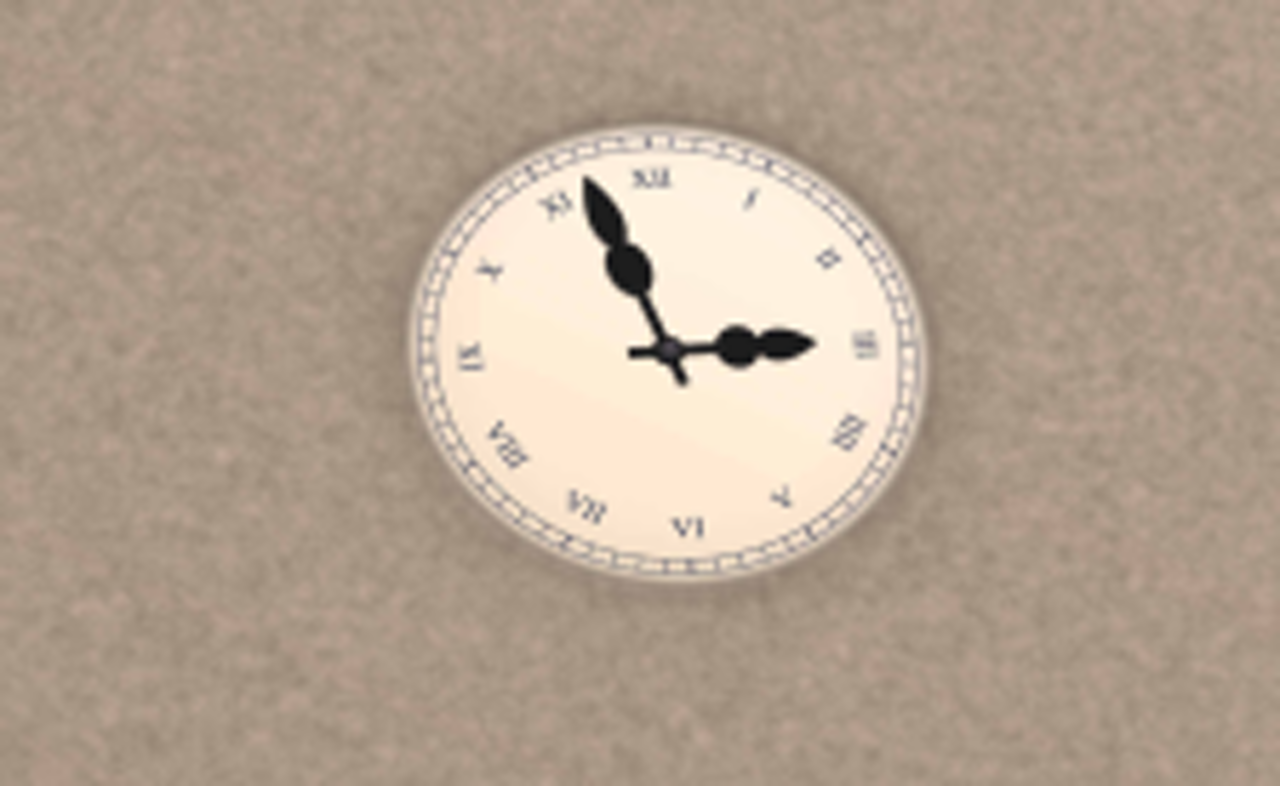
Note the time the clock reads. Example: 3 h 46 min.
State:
2 h 57 min
